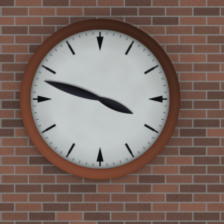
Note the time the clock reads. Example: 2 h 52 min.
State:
3 h 48 min
